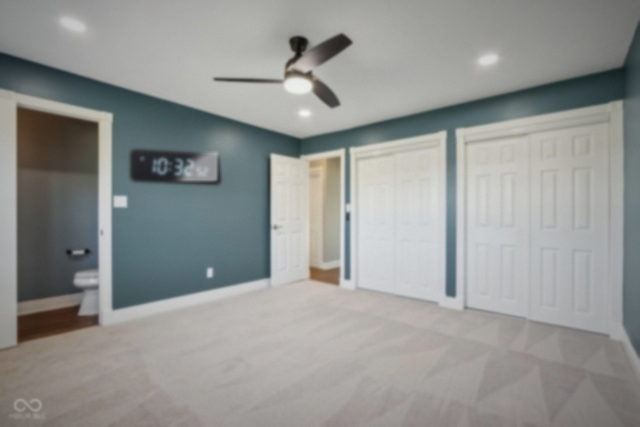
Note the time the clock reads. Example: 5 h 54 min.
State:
10 h 32 min
